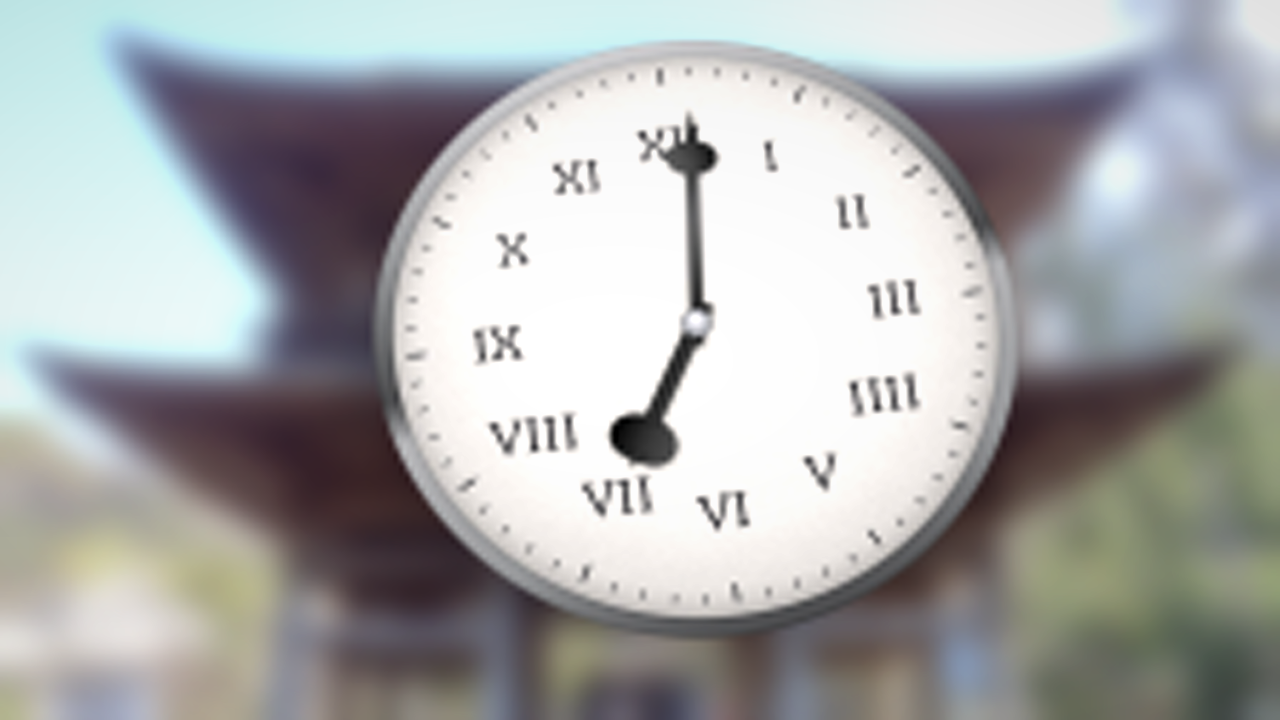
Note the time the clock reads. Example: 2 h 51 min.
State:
7 h 01 min
